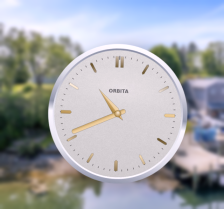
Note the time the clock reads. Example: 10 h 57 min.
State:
10 h 41 min
